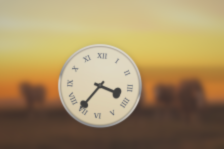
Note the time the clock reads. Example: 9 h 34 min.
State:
3 h 36 min
